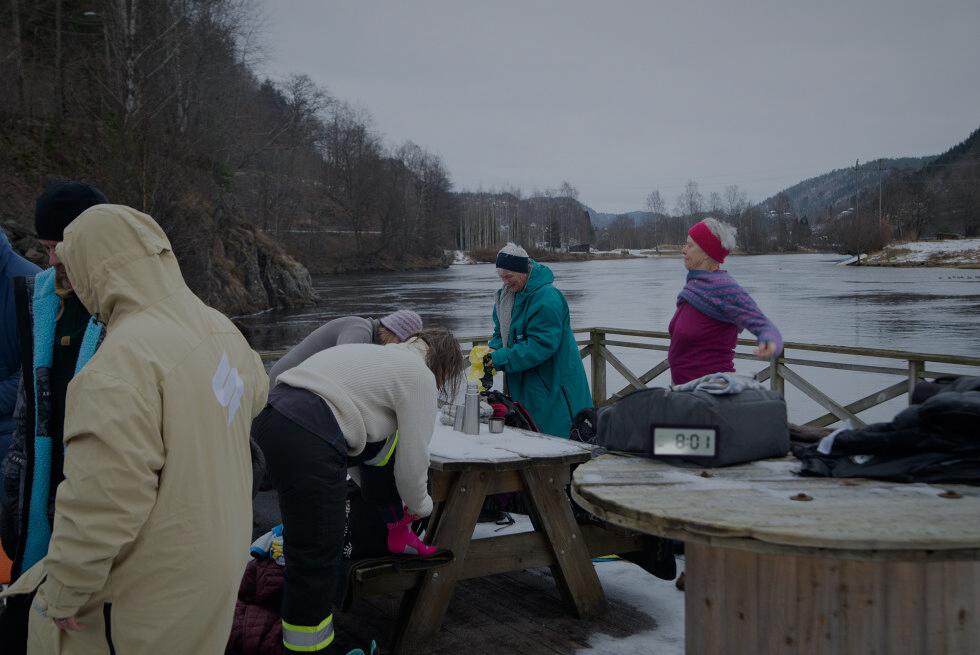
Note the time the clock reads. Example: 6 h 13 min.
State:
8 h 01 min
